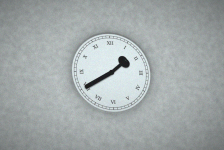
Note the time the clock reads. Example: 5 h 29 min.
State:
1 h 40 min
